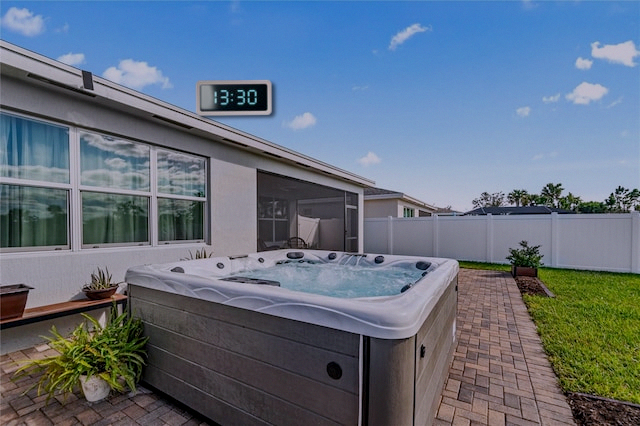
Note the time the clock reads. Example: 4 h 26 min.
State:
13 h 30 min
